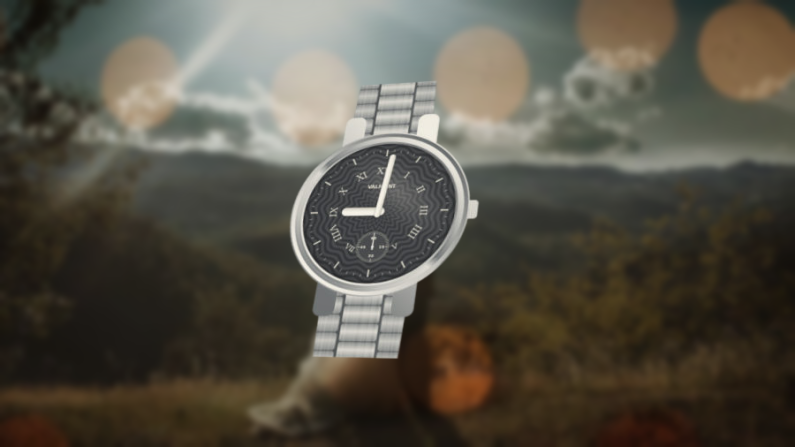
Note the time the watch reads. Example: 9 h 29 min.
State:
9 h 01 min
